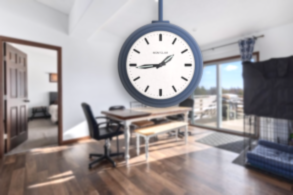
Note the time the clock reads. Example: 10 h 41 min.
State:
1 h 44 min
